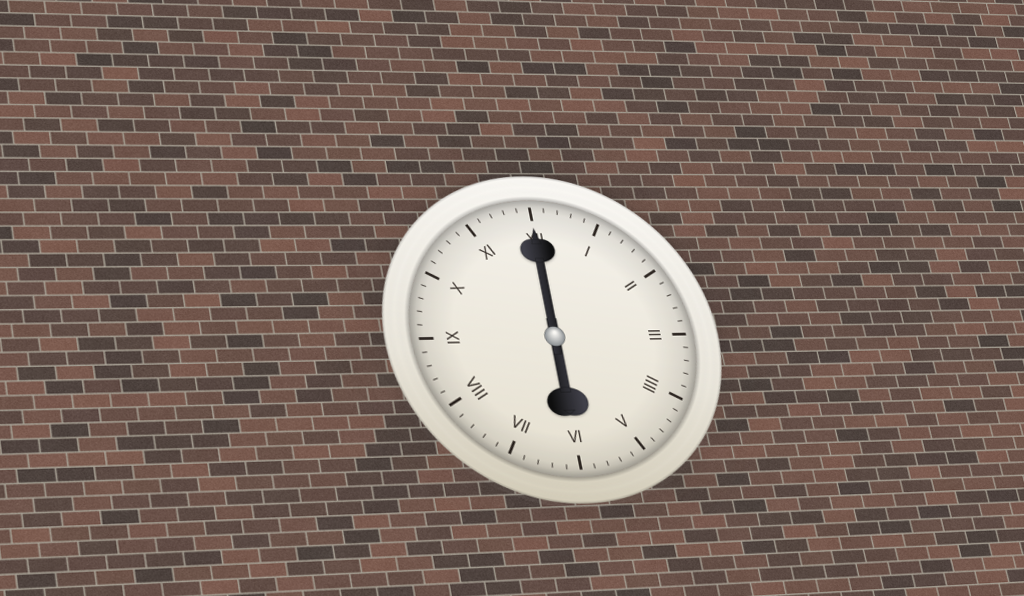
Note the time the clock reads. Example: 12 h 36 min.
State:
6 h 00 min
